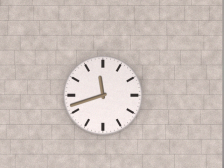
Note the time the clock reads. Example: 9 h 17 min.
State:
11 h 42 min
